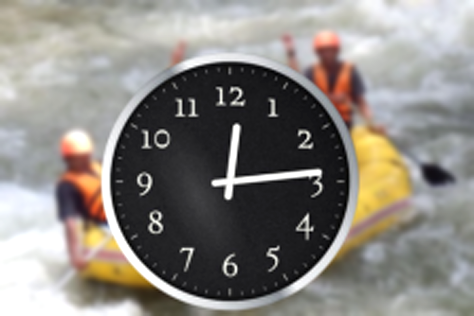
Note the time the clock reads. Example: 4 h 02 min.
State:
12 h 14 min
